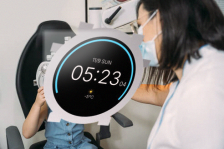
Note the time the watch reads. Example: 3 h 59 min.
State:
5 h 23 min
